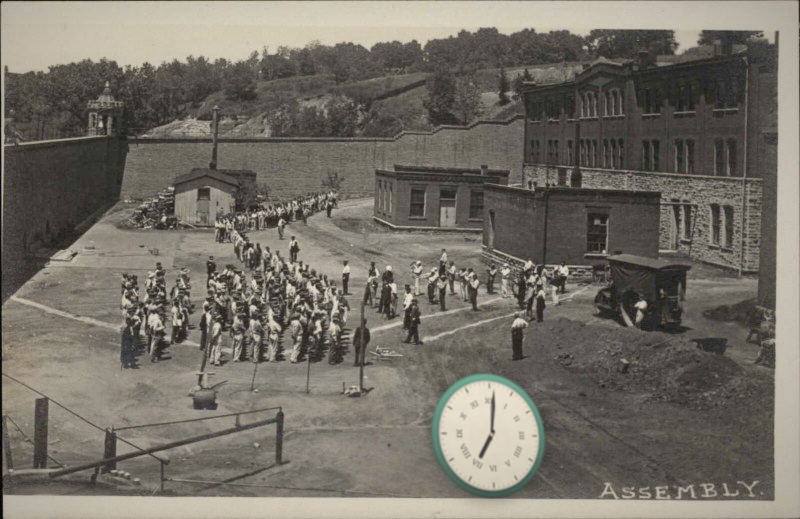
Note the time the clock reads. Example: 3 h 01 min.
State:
7 h 01 min
